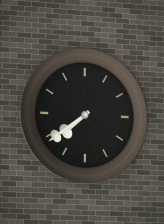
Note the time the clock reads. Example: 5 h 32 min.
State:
7 h 39 min
